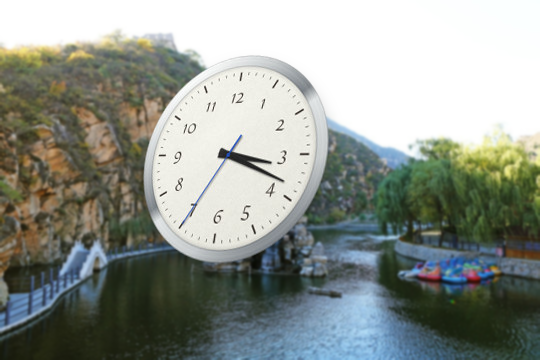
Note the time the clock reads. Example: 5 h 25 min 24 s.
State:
3 h 18 min 35 s
